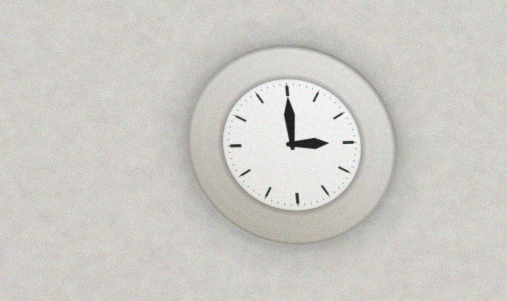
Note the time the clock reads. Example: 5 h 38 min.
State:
3 h 00 min
